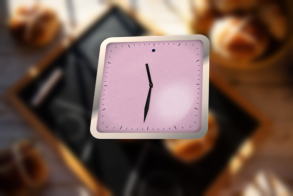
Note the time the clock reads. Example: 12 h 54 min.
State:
11 h 31 min
